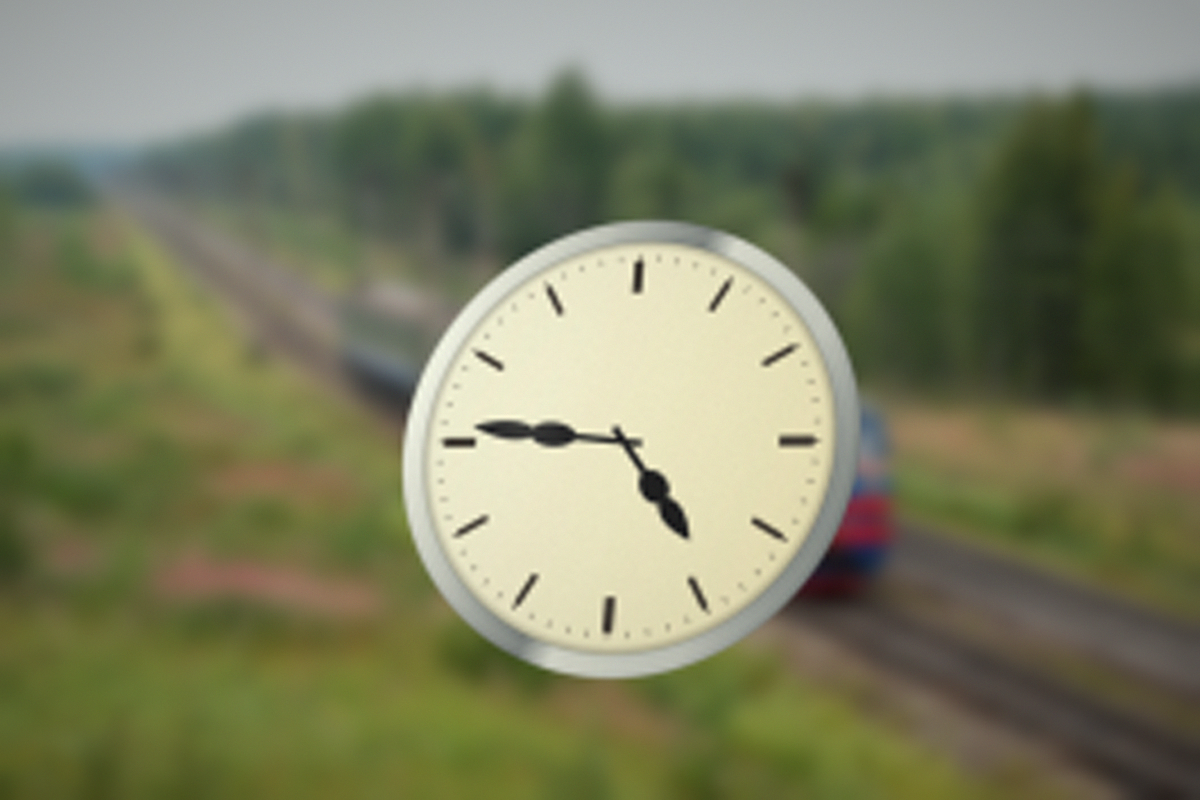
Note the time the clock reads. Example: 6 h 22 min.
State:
4 h 46 min
